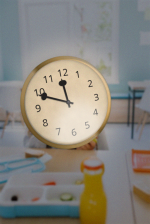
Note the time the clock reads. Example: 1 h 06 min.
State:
11 h 49 min
